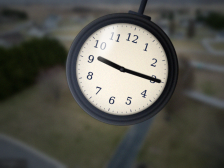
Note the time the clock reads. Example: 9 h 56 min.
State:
9 h 15 min
